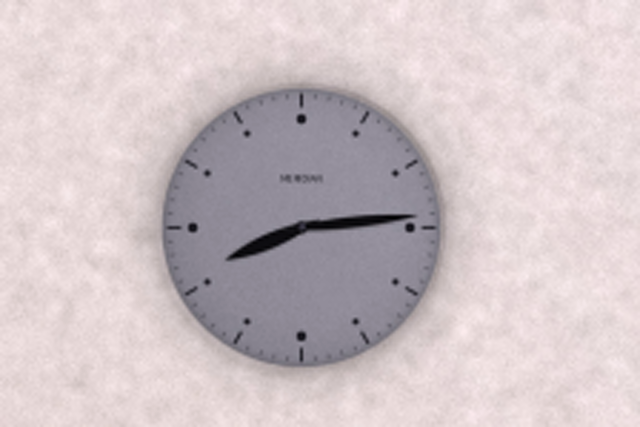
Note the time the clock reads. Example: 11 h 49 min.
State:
8 h 14 min
